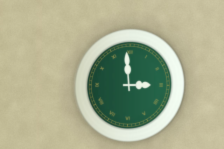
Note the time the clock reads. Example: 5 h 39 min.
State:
2 h 59 min
